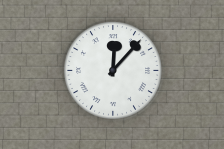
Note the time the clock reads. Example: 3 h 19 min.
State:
12 h 07 min
